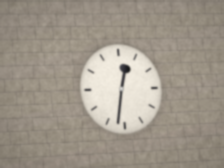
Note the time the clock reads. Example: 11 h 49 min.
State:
12 h 32 min
